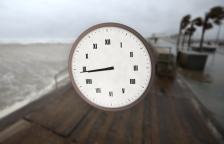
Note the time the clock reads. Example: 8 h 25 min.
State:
8 h 44 min
